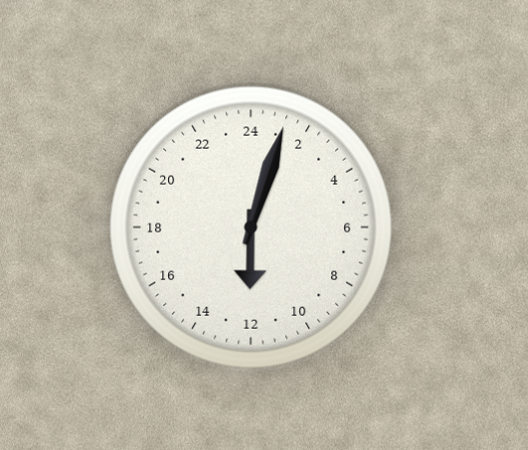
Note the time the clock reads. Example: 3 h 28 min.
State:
12 h 03 min
